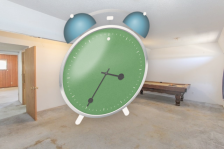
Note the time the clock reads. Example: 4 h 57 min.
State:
3 h 35 min
